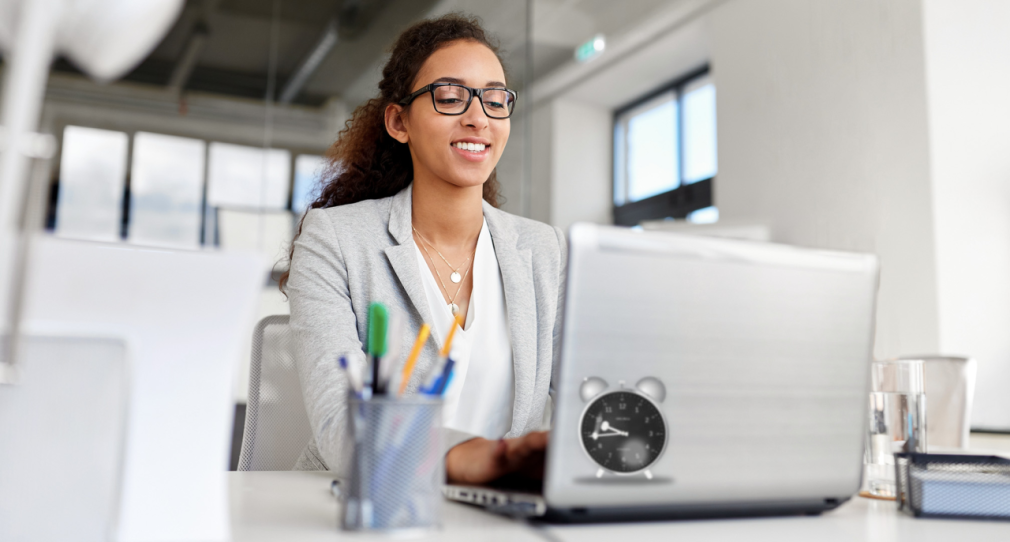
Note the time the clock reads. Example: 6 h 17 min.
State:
9 h 44 min
